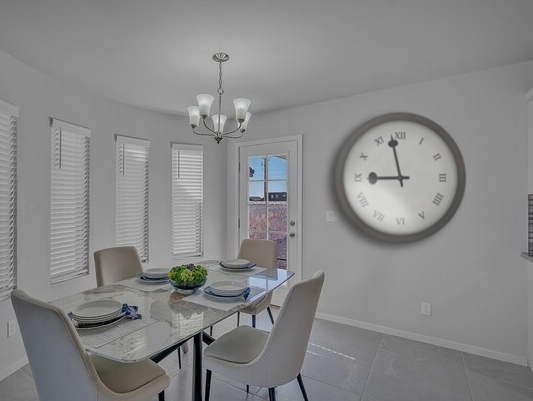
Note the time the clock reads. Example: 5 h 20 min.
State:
8 h 58 min
